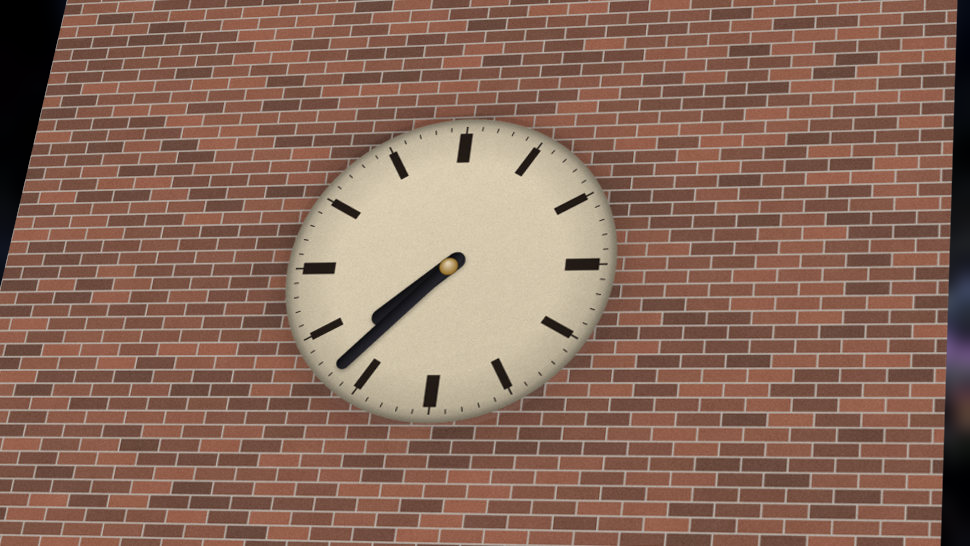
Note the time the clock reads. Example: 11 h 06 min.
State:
7 h 37 min
